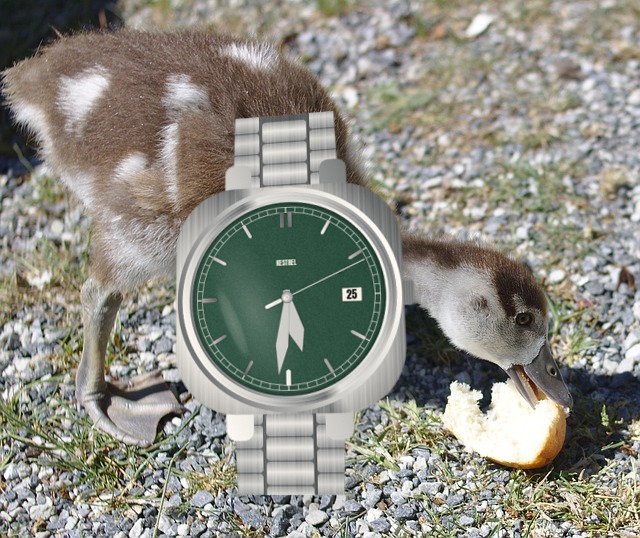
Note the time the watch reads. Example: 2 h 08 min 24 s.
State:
5 h 31 min 11 s
